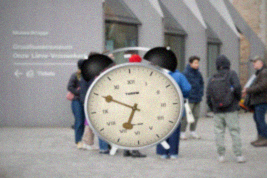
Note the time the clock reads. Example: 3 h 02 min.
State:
6 h 50 min
